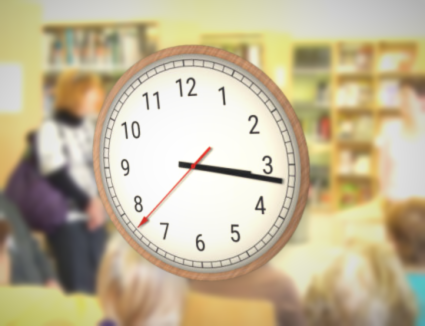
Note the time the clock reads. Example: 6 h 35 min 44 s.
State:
3 h 16 min 38 s
